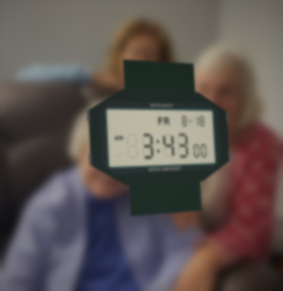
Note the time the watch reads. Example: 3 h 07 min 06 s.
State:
3 h 43 min 00 s
